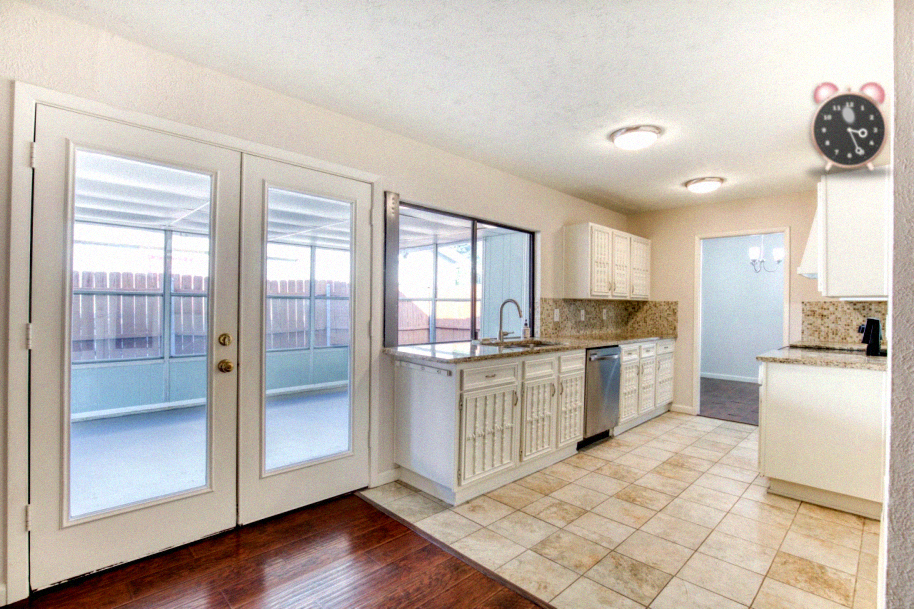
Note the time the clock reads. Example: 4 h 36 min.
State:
3 h 26 min
